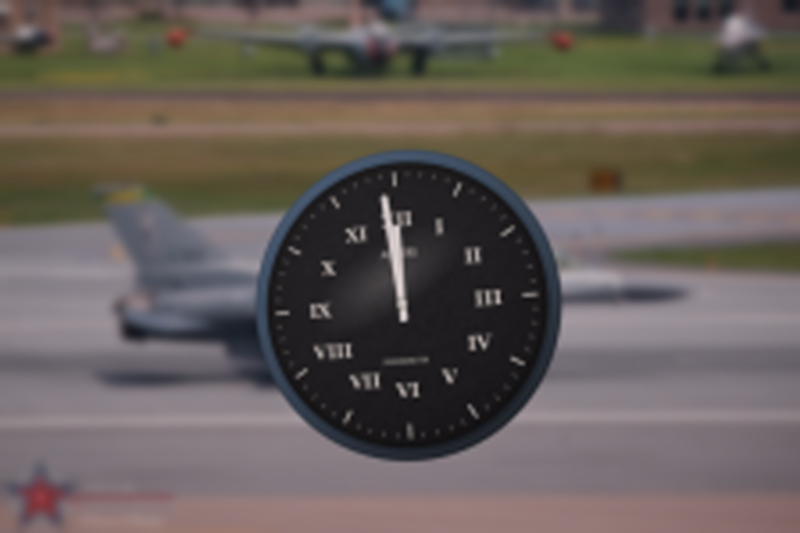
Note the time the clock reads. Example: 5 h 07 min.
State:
11 h 59 min
